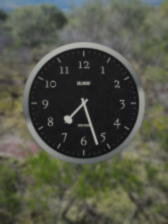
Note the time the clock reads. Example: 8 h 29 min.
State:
7 h 27 min
